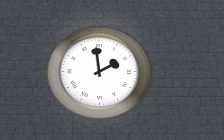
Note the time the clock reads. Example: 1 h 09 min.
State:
1 h 59 min
